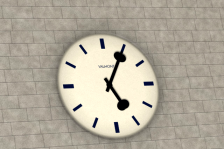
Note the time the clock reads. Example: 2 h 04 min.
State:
5 h 05 min
